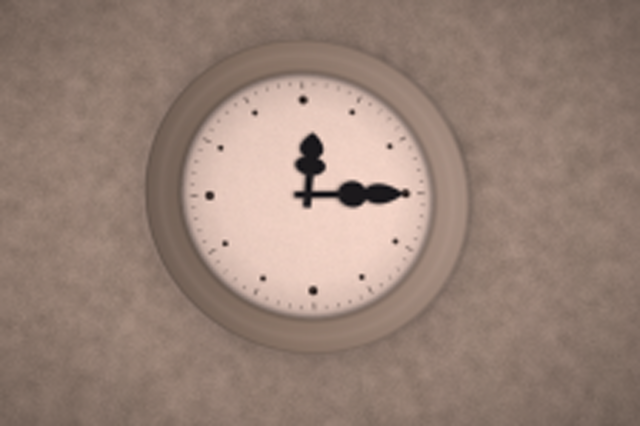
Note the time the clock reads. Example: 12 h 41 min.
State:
12 h 15 min
